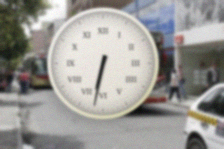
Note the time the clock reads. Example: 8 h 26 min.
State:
6 h 32 min
